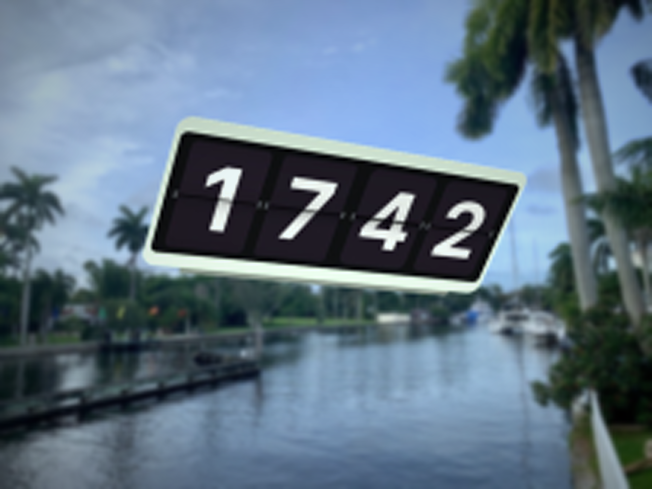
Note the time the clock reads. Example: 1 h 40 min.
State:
17 h 42 min
